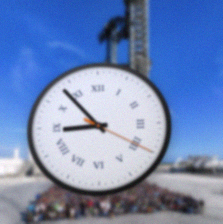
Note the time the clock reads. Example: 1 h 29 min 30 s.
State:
8 h 53 min 20 s
